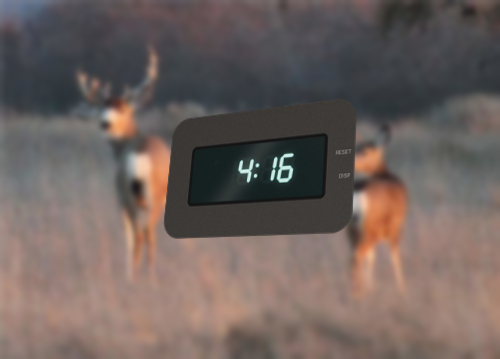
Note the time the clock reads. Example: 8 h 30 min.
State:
4 h 16 min
